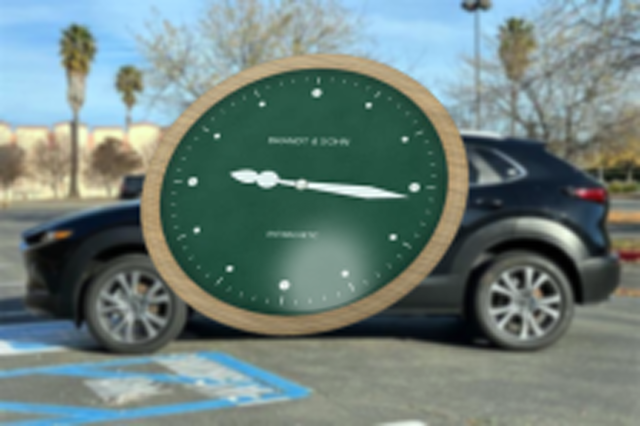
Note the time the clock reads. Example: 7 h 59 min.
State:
9 h 16 min
